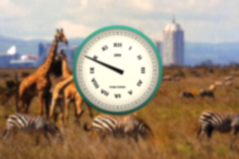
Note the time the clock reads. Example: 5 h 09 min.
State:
9 h 49 min
